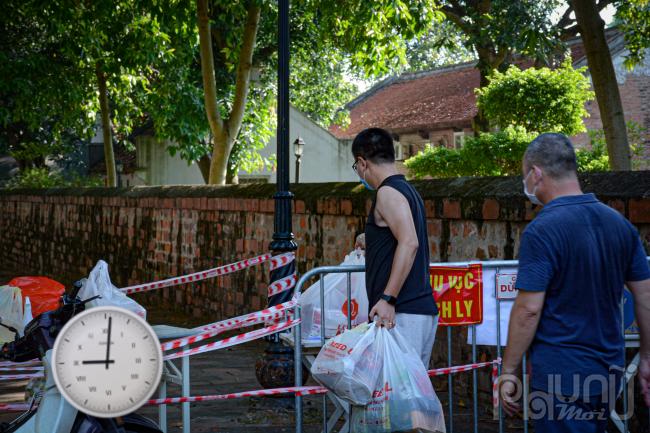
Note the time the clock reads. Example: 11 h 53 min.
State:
9 h 01 min
